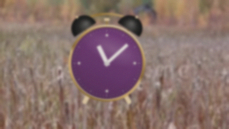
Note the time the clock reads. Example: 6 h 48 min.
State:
11 h 08 min
